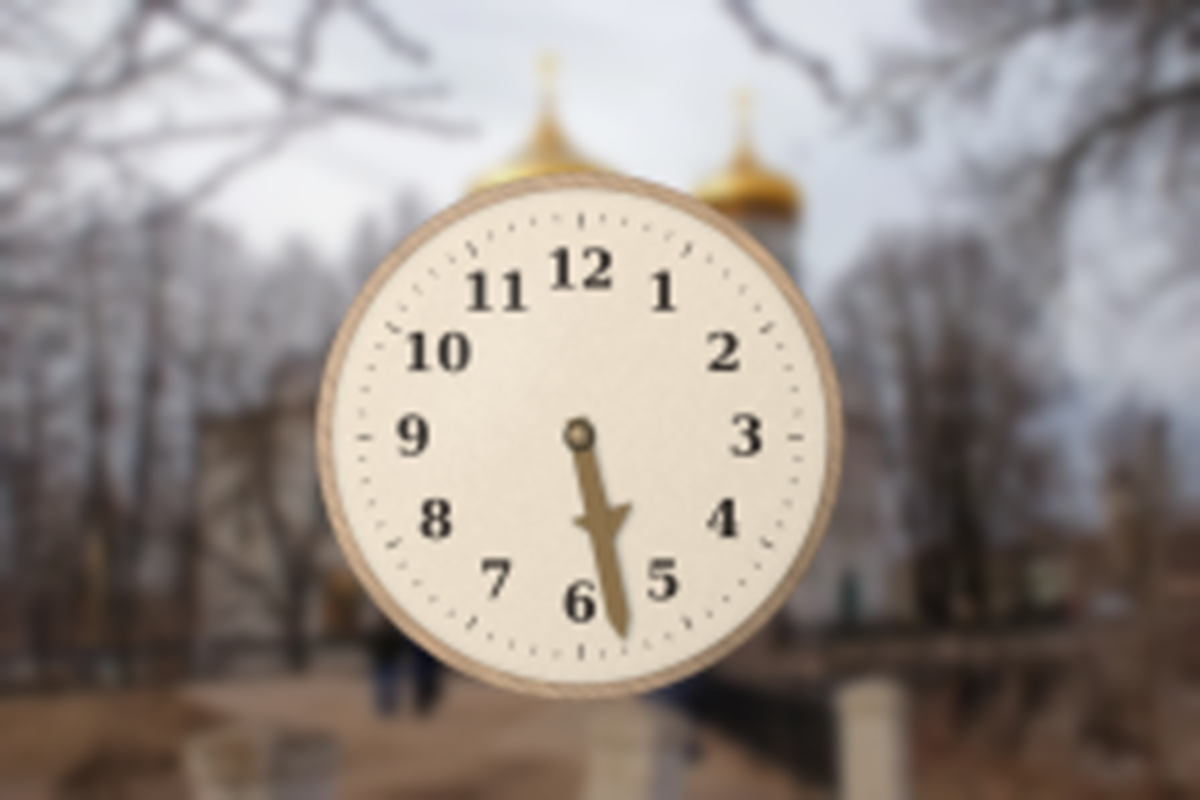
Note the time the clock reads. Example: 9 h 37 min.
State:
5 h 28 min
